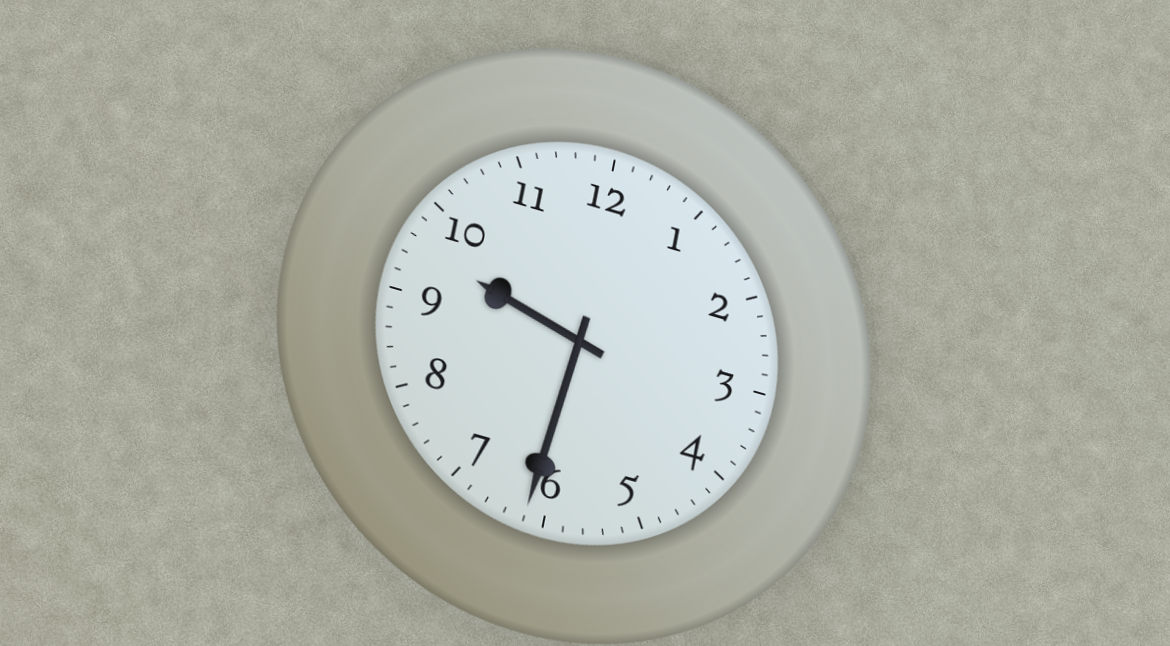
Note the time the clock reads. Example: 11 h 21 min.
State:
9 h 31 min
